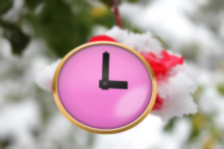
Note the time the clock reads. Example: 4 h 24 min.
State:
3 h 00 min
